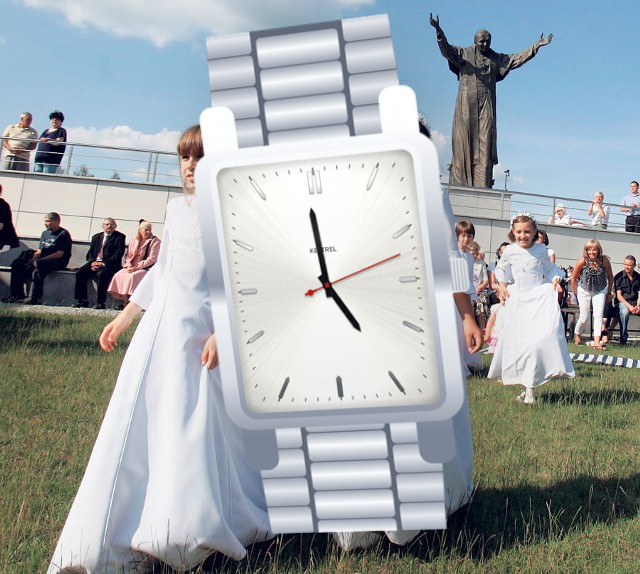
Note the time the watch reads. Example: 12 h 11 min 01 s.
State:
4 h 59 min 12 s
